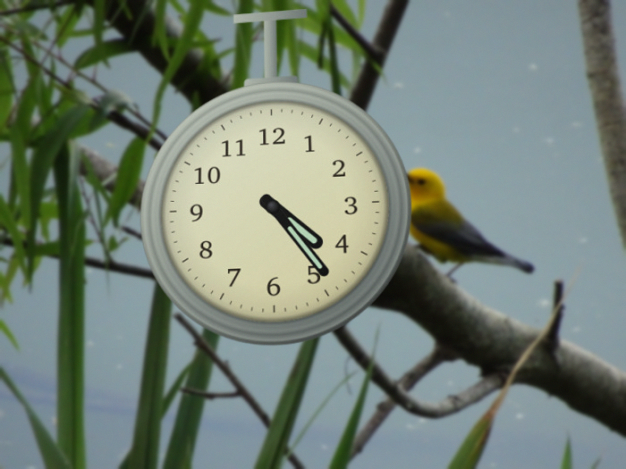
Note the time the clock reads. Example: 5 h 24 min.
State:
4 h 24 min
